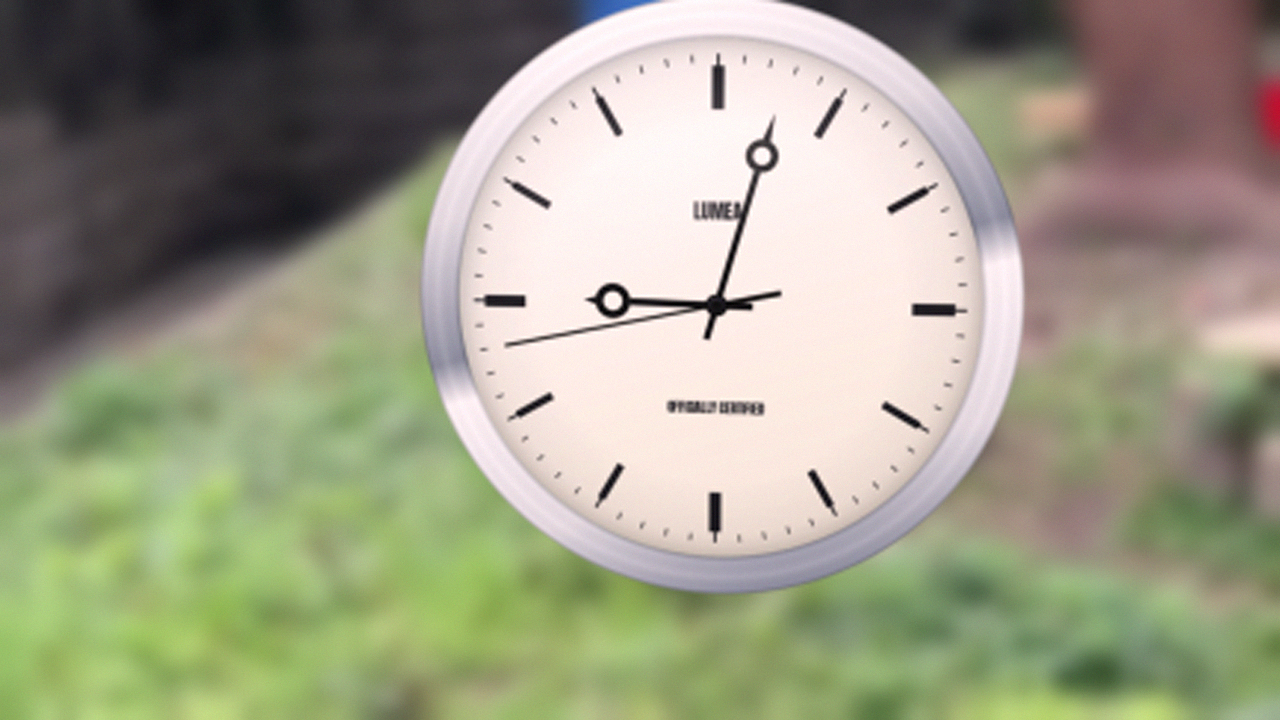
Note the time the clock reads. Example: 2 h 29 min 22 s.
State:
9 h 02 min 43 s
